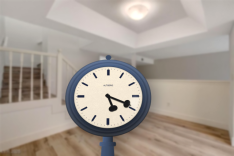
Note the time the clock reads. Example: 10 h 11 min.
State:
5 h 19 min
